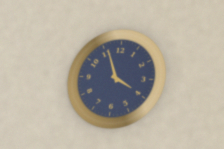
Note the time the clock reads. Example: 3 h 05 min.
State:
3 h 56 min
